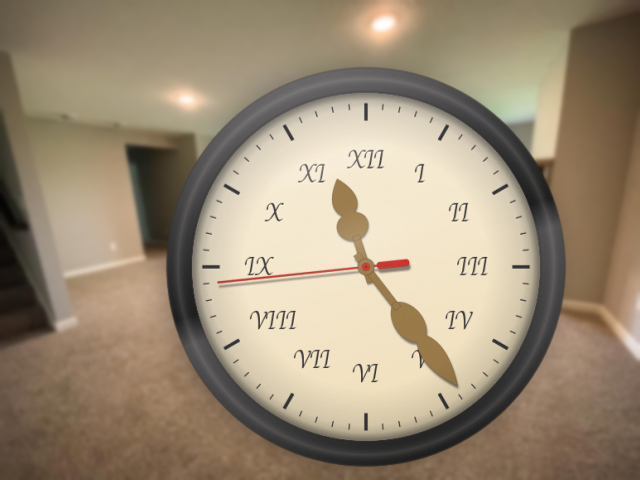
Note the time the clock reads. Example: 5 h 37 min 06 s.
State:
11 h 23 min 44 s
